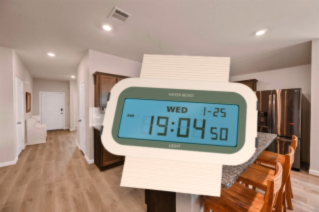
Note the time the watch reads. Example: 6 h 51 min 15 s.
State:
19 h 04 min 50 s
